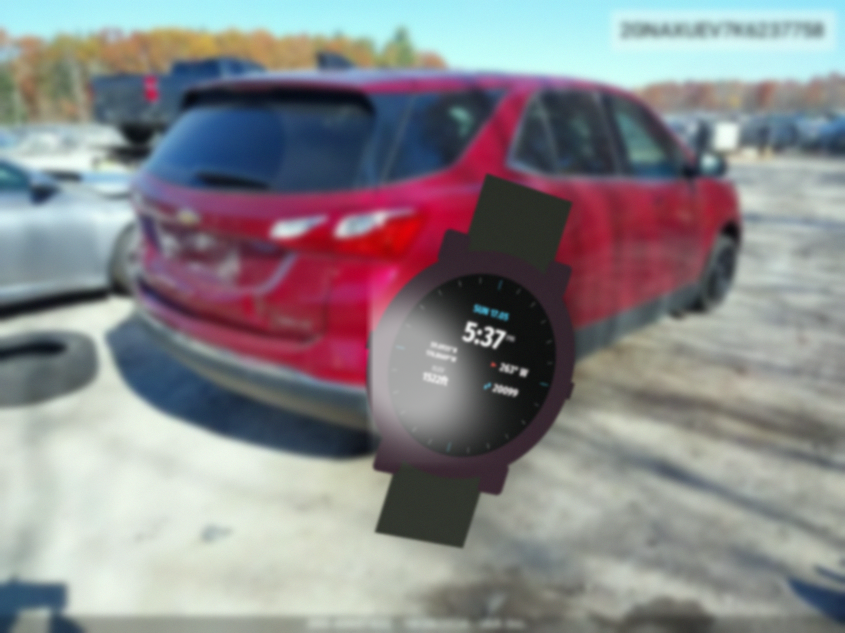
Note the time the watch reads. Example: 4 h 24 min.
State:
5 h 37 min
